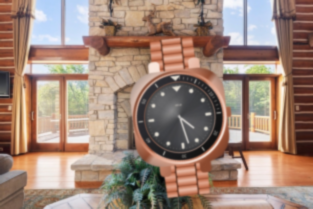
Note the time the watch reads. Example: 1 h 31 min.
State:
4 h 28 min
